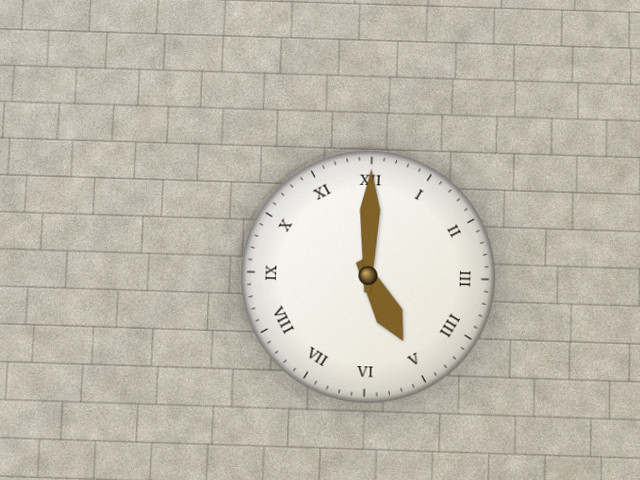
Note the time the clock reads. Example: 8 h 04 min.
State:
5 h 00 min
